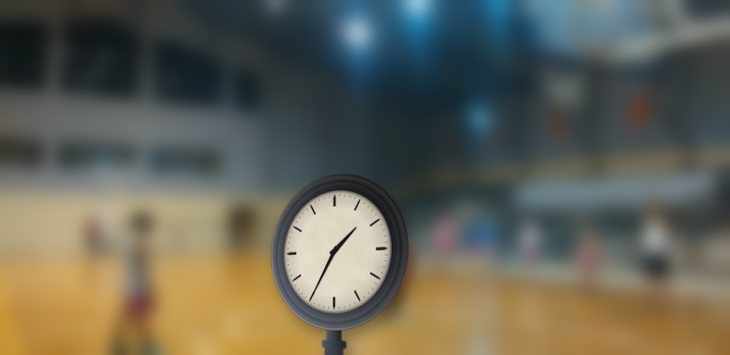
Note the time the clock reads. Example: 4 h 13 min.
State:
1 h 35 min
